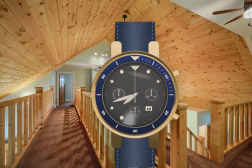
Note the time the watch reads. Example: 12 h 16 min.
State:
7 h 42 min
